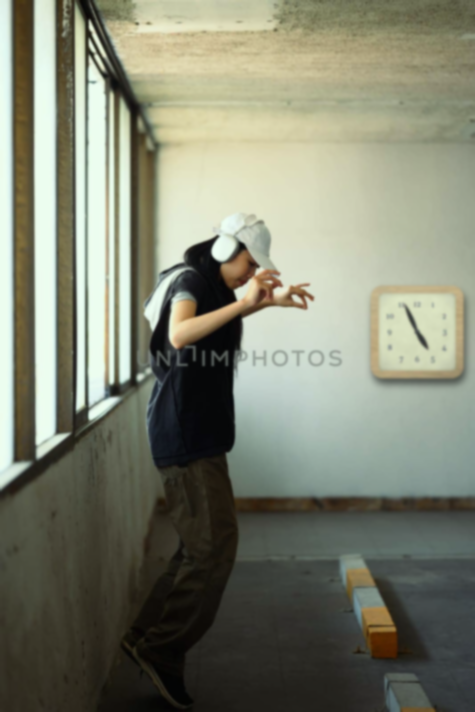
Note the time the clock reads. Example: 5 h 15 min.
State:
4 h 56 min
